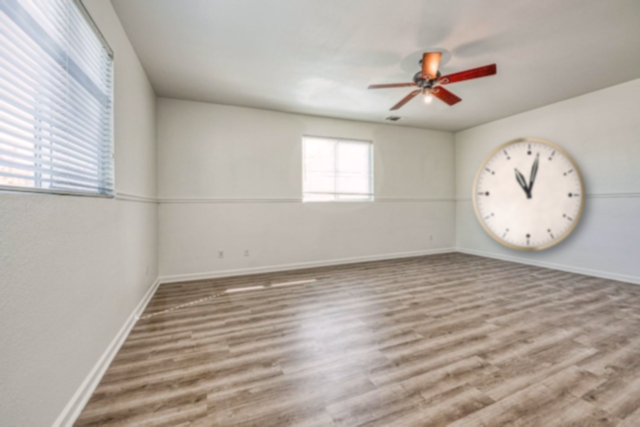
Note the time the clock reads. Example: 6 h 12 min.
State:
11 h 02 min
